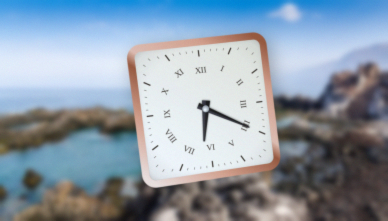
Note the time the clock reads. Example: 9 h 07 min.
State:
6 h 20 min
